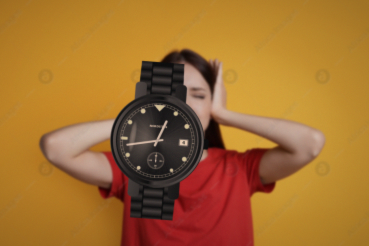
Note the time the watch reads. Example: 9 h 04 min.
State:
12 h 43 min
